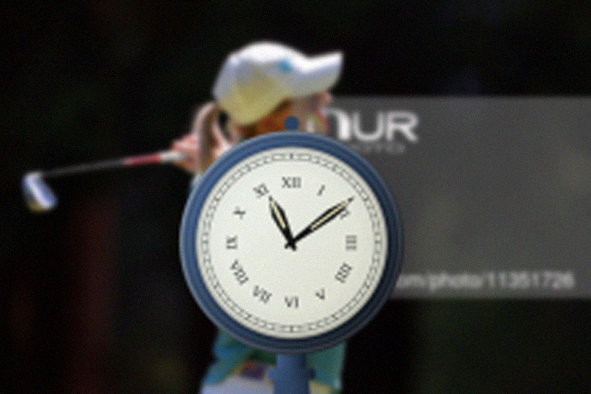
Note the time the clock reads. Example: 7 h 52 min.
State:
11 h 09 min
